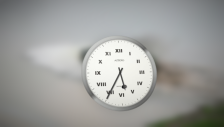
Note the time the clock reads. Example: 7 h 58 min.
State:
5 h 35 min
